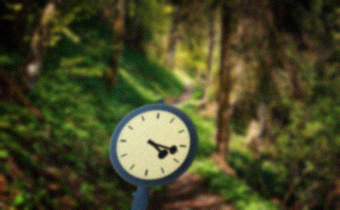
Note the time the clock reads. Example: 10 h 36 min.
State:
4 h 17 min
